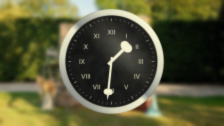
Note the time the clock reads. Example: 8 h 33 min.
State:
1 h 31 min
